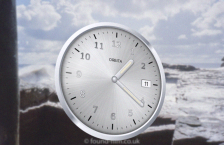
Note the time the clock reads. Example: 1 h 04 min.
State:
1 h 21 min
